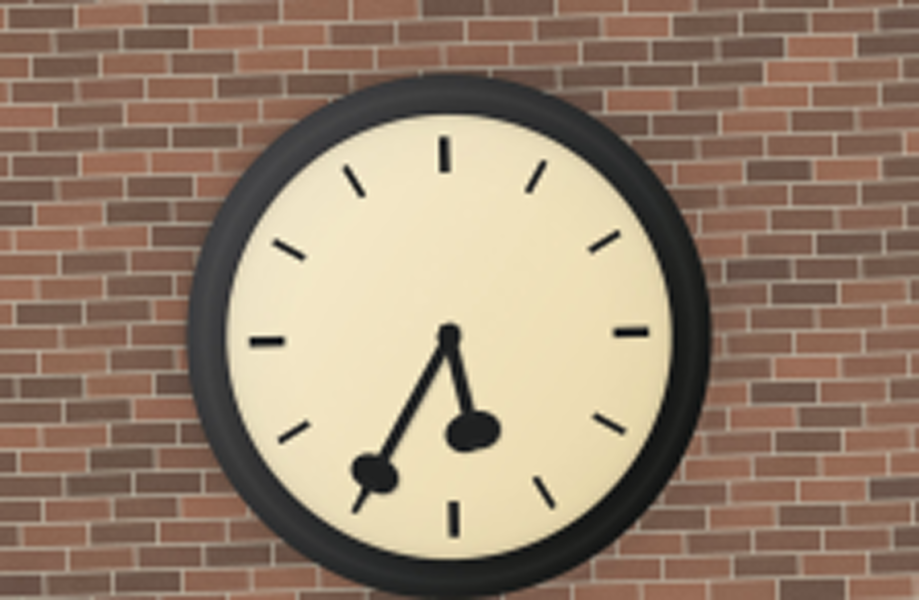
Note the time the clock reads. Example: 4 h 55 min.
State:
5 h 35 min
